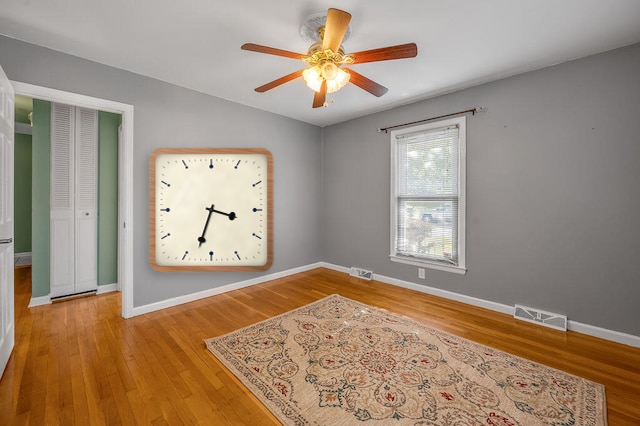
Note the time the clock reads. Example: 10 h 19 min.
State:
3 h 33 min
